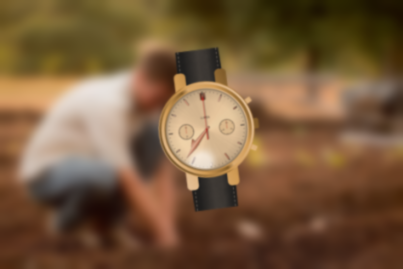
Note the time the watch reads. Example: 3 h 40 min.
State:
7 h 37 min
